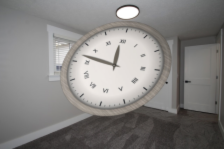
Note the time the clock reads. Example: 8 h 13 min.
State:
11 h 47 min
